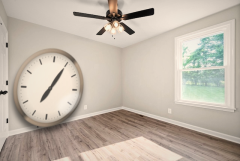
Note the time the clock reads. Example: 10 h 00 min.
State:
7 h 05 min
